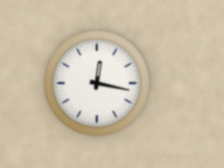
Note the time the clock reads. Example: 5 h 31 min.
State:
12 h 17 min
